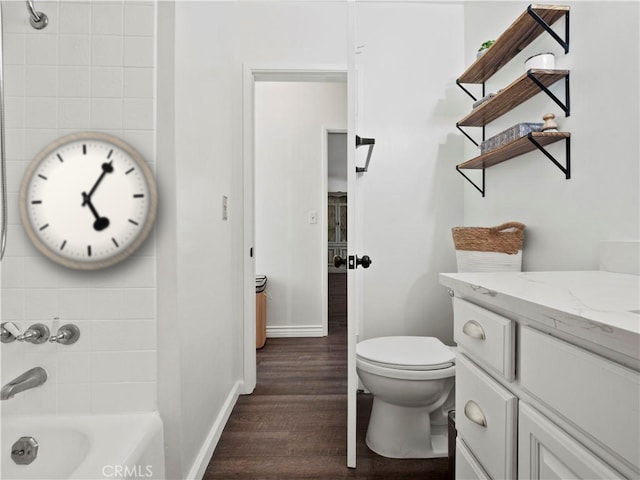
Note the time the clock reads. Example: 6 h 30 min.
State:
5 h 06 min
